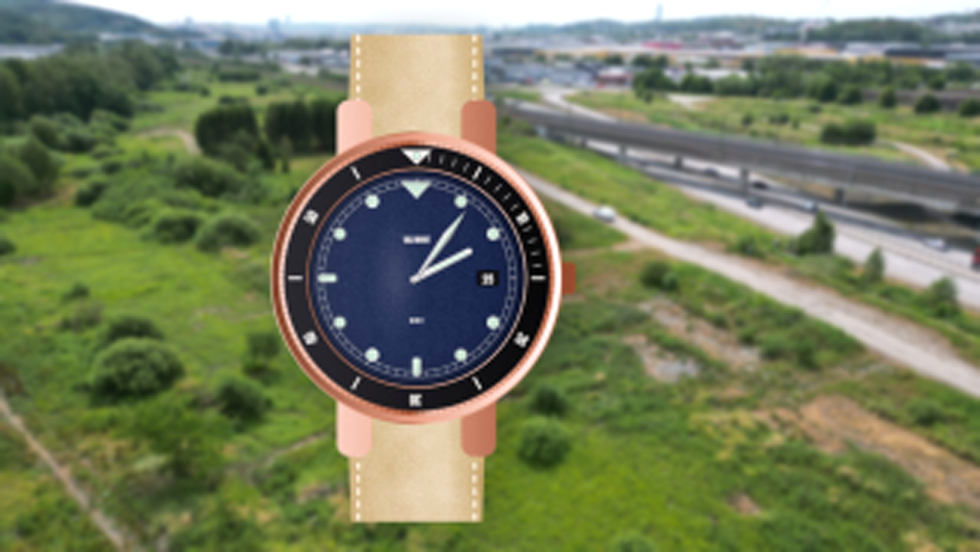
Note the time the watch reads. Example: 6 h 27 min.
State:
2 h 06 min
